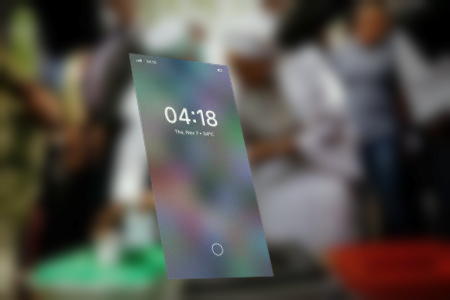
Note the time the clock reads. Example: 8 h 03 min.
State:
4 h 18 min
